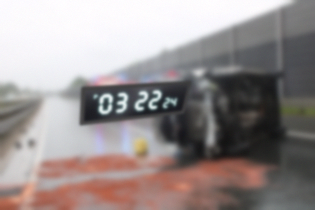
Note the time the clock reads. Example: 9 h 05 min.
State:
3 h 22 min
